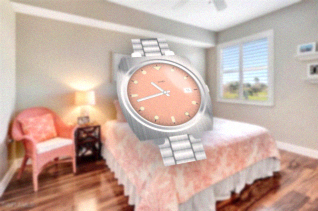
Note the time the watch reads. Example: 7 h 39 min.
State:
10 h 43 min
